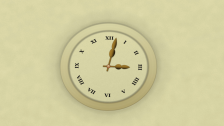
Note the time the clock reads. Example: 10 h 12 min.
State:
3 h 02 min
